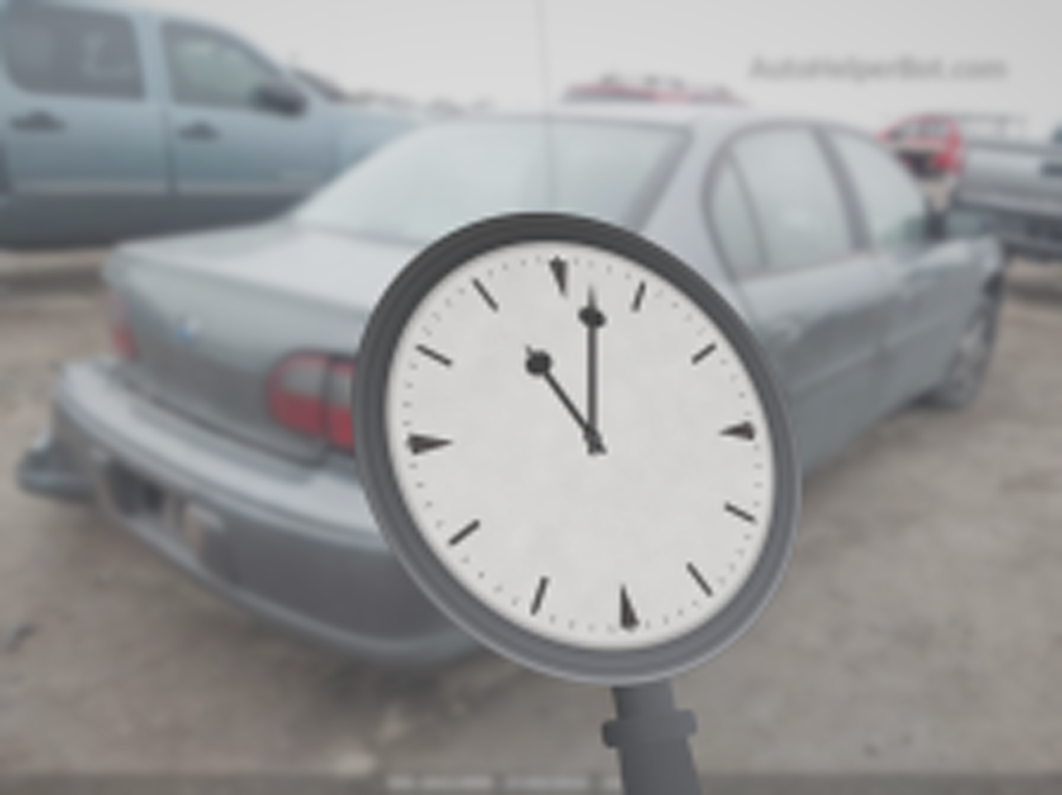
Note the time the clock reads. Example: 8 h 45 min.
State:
11 h 02 min
